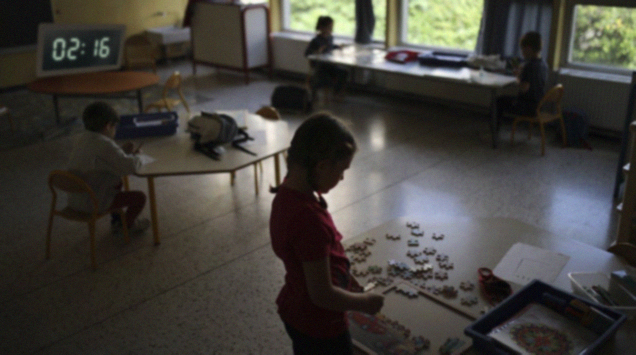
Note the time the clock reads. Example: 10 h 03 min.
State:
2 h 16 min
